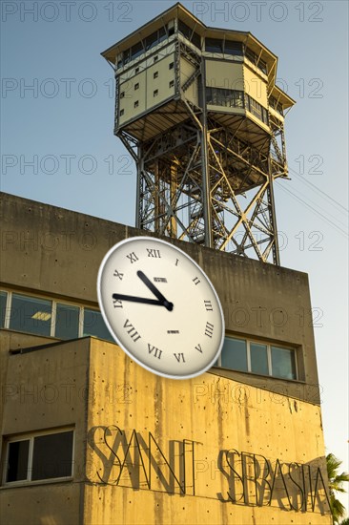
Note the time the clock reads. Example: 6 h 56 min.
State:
10 h 46 min
